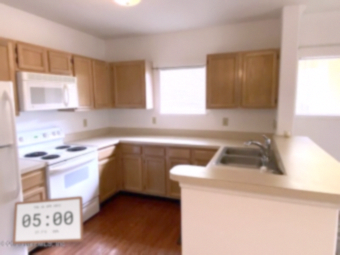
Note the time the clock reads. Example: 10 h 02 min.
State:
5 h 00 min
